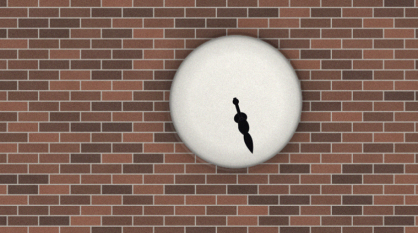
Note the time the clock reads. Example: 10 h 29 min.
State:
5 h 27 min
